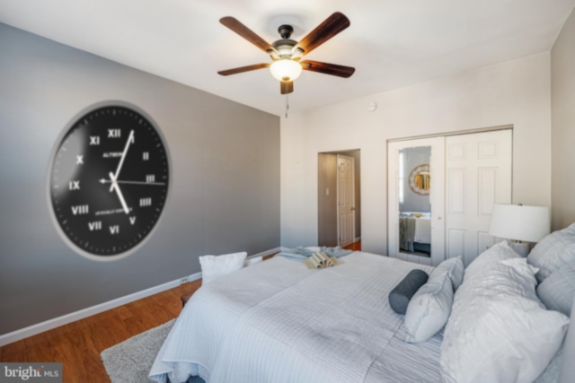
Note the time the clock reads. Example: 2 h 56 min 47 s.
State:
5 h 04 min 16 s
